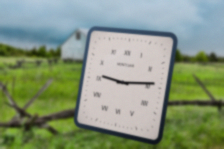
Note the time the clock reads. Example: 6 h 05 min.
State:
9 h 14 min
